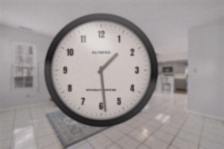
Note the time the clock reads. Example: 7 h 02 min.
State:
1 h 29 min
